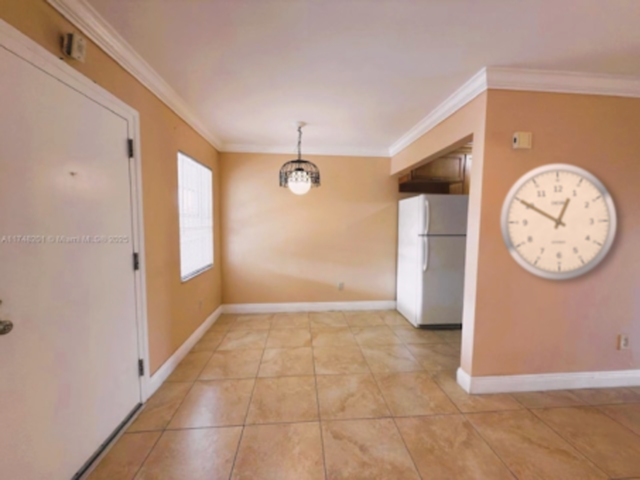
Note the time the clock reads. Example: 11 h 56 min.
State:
12 h 50 min
